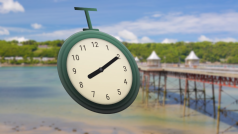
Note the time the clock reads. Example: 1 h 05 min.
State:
8 h 10 min
